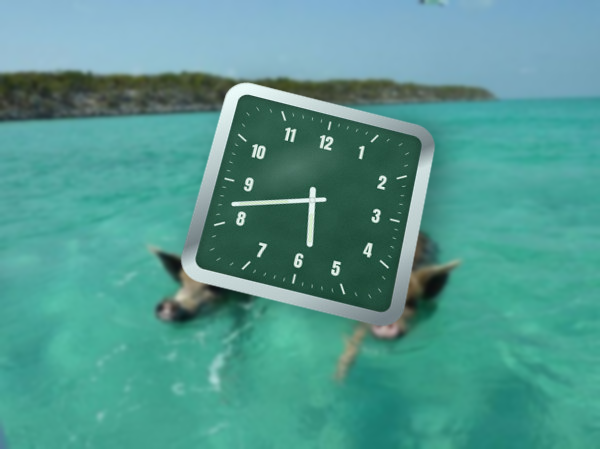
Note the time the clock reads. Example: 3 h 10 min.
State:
5 h 42 min
